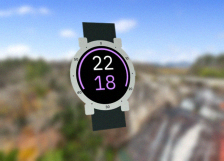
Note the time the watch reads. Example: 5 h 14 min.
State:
22 h 18 min
